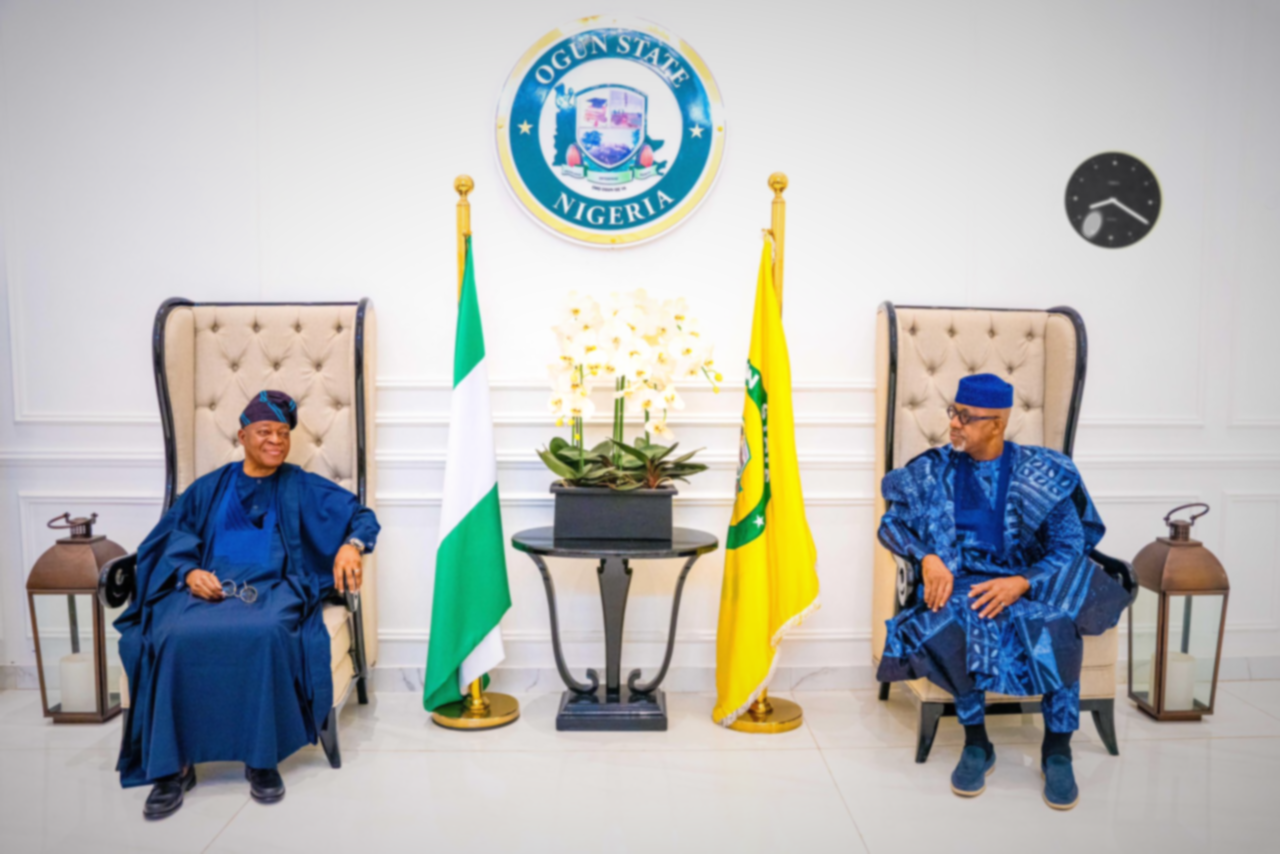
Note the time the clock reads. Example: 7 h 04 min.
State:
8 h 20 min
